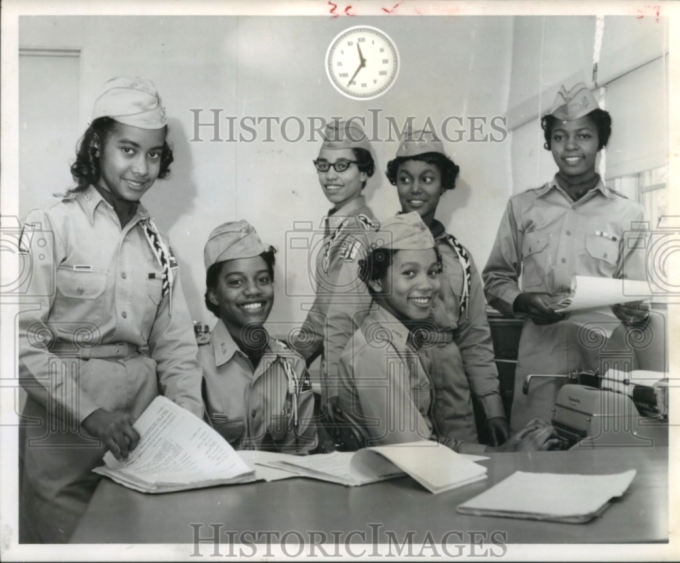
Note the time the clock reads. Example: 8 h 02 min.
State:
11 h 36 min
